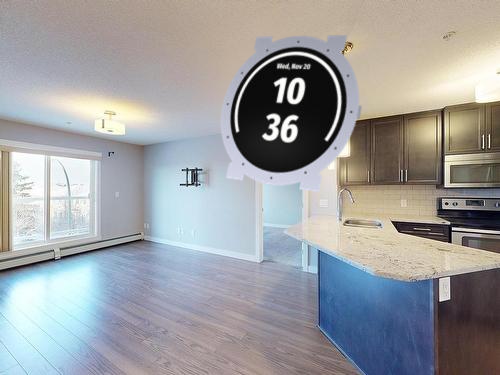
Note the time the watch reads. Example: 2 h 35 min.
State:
10 h 36 min
